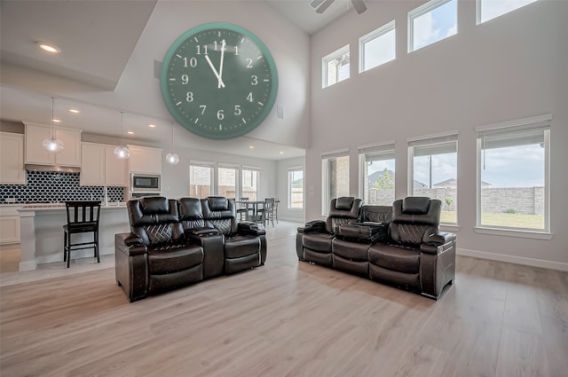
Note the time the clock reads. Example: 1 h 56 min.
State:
11 h 01 min
